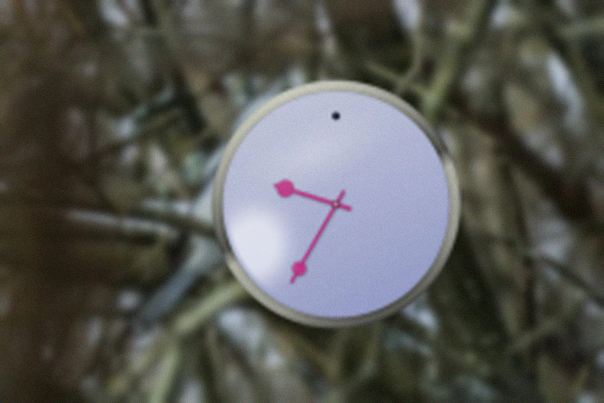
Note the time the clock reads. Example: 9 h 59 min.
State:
9 h 35 min
